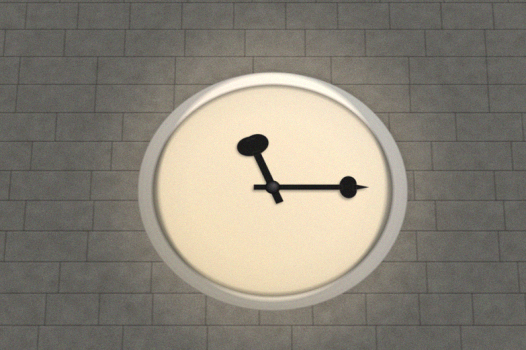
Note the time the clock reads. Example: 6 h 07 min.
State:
11 h 15 min
